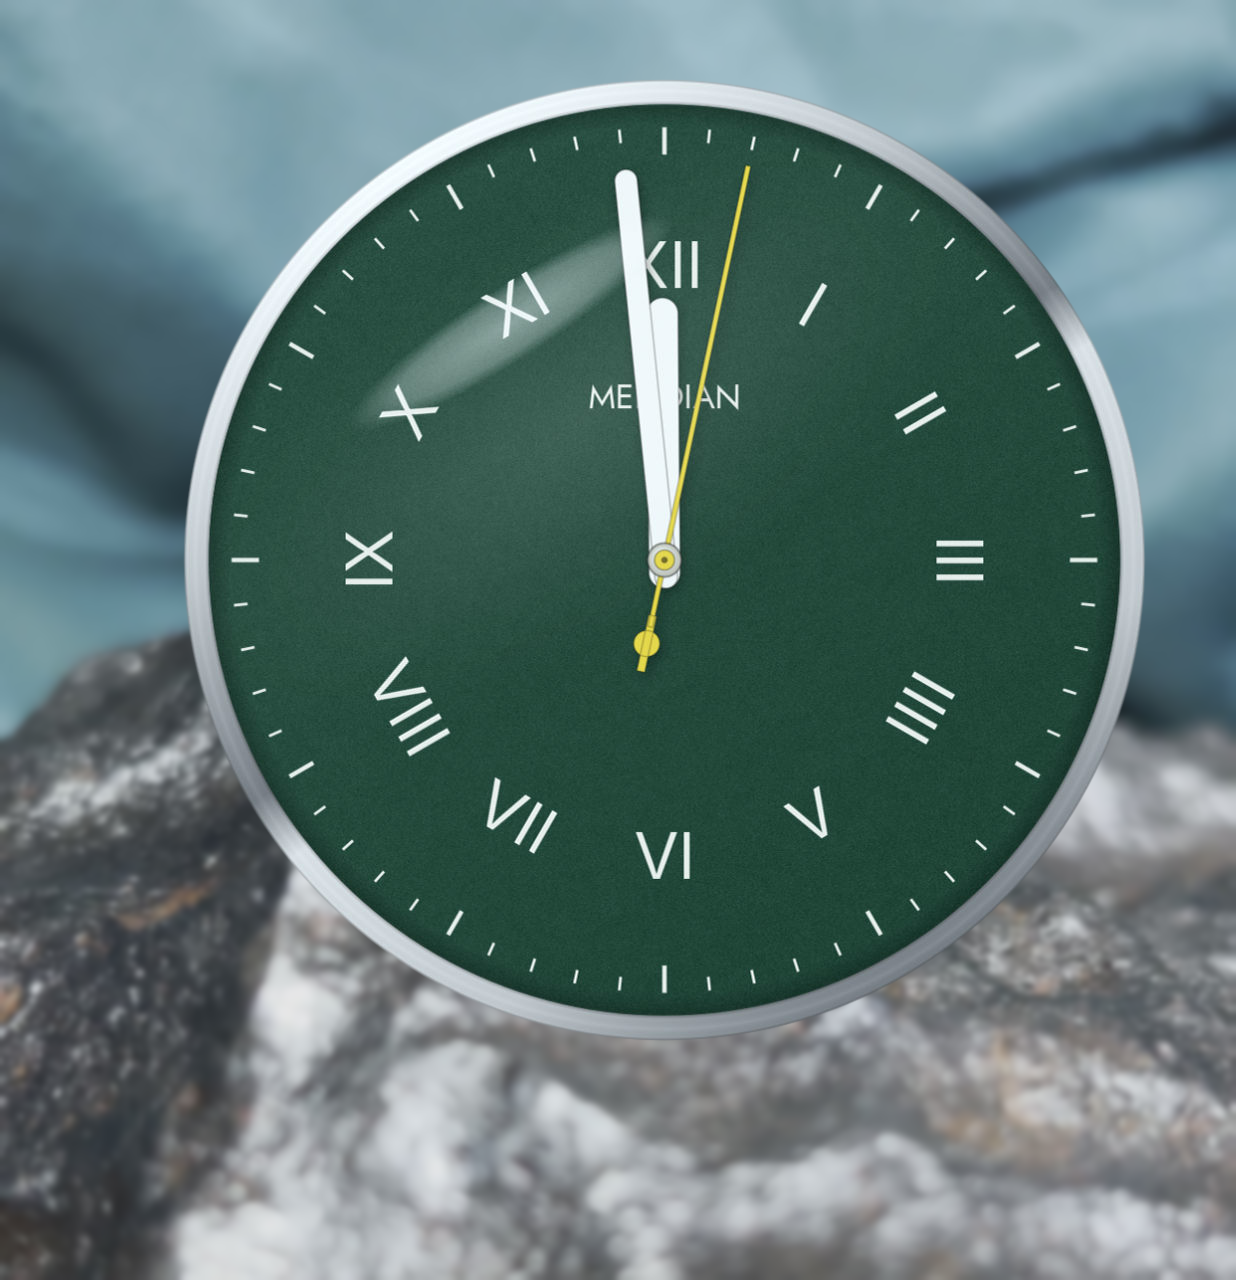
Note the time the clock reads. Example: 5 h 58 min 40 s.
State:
11 h 59 min 02 s
